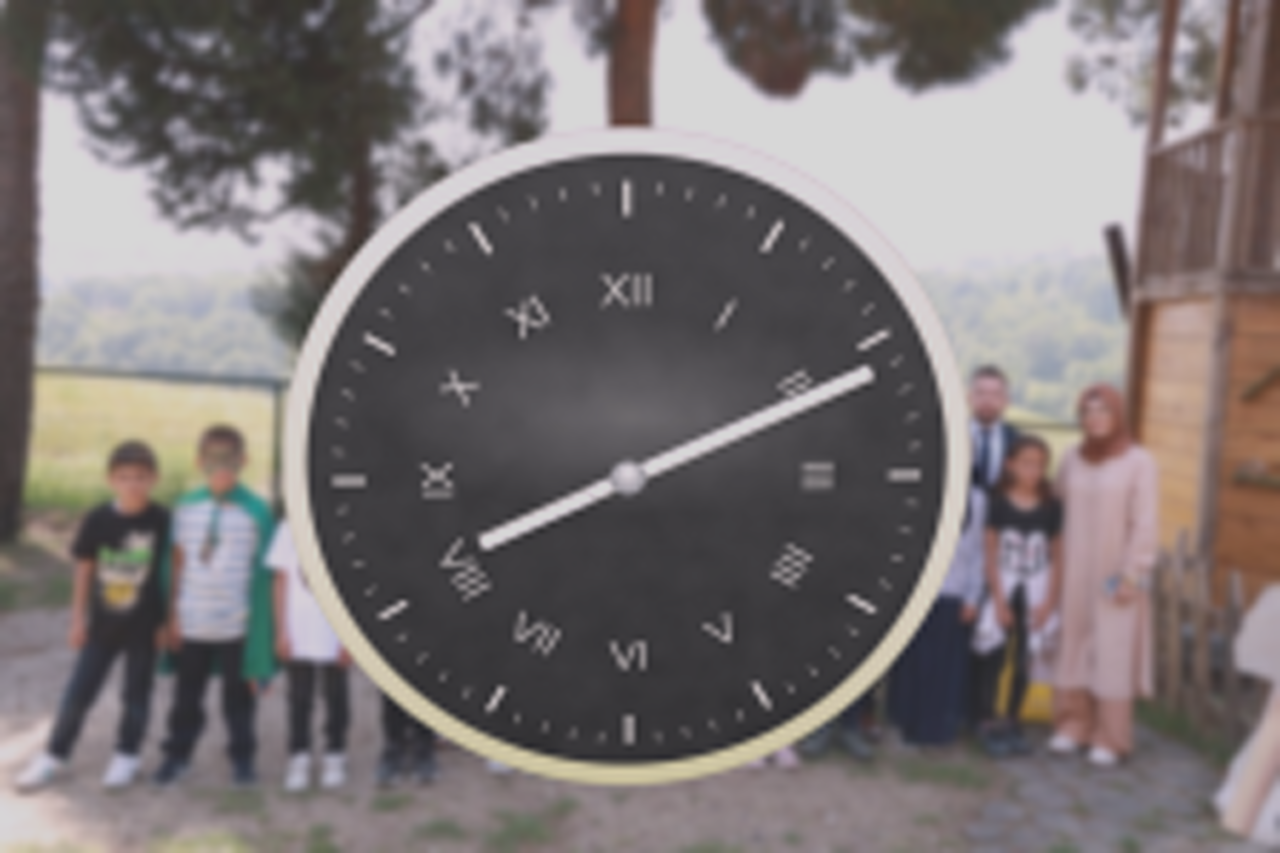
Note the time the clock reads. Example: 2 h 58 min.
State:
8 h 11 min
